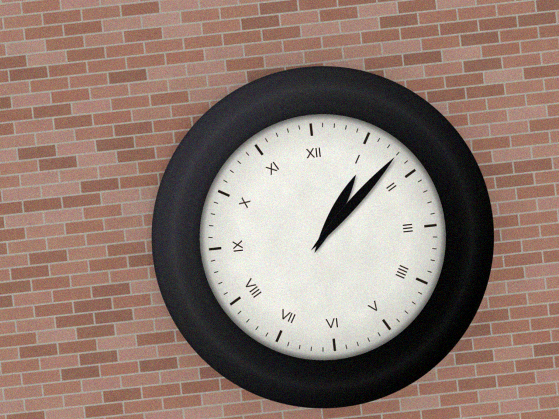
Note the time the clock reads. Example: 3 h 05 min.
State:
1 h 08 min
